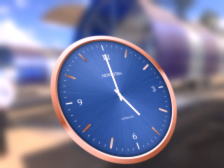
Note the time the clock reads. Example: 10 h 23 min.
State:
5 h 00 min
